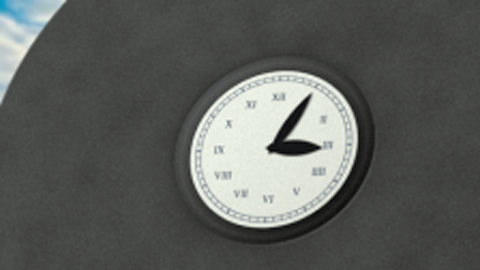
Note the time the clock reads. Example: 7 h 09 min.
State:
3 h 05 min
